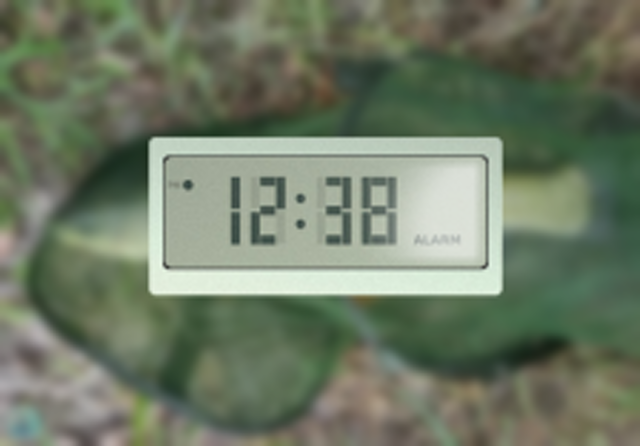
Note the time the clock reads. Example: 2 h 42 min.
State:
12 h 38 min
